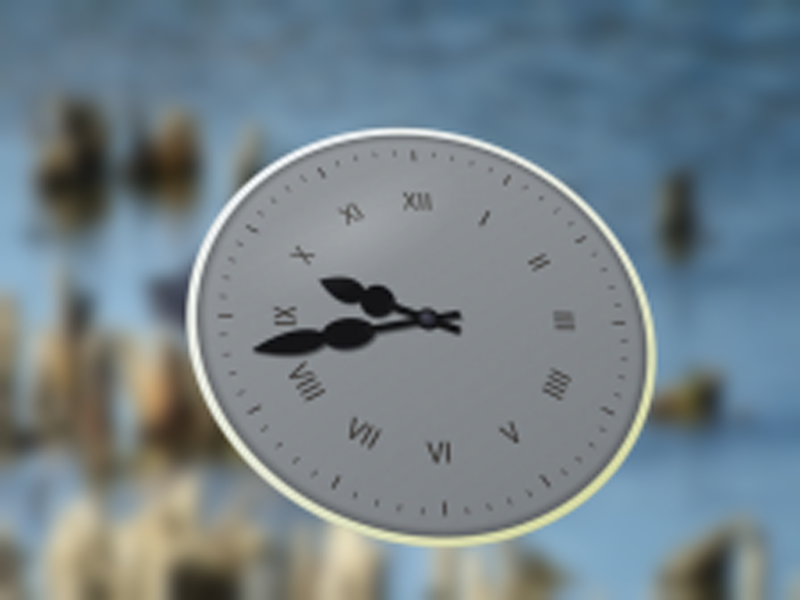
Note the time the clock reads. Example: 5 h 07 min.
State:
9 h 43 min
